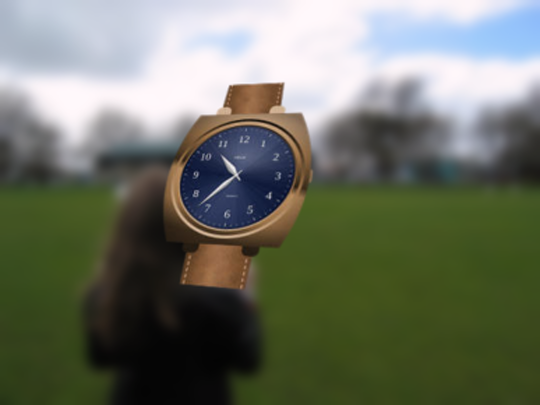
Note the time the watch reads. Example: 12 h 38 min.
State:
10 h 37 min
